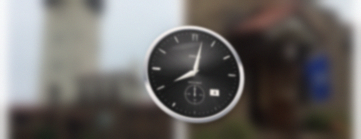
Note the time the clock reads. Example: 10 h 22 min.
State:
8 h 02 min
